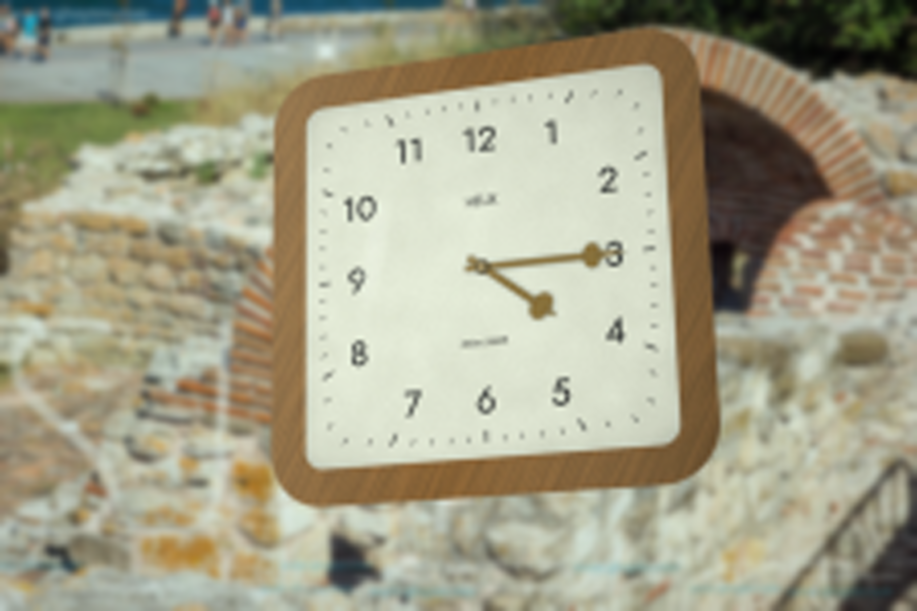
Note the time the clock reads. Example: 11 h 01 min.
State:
4 h 15 min
